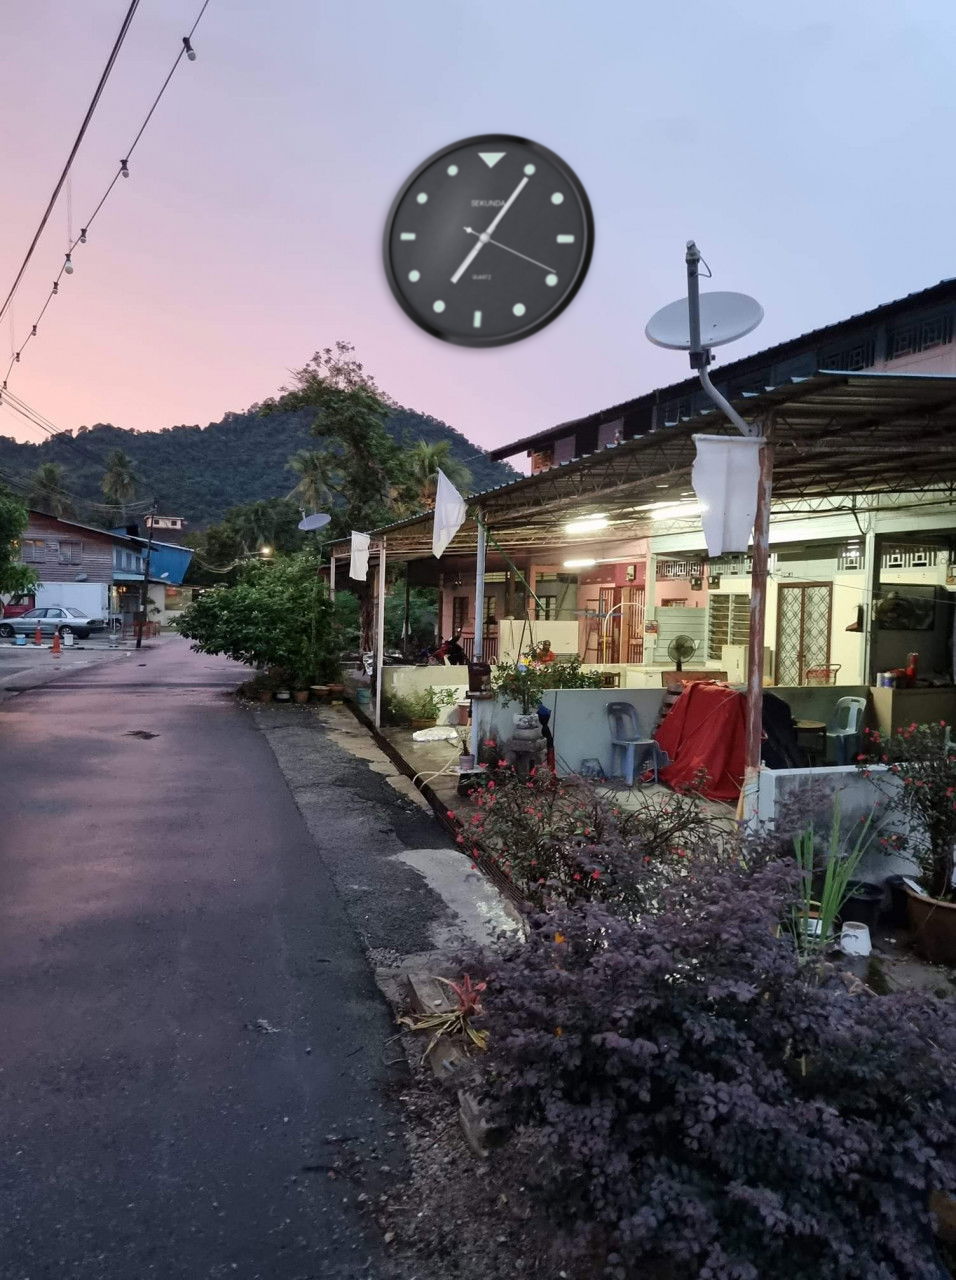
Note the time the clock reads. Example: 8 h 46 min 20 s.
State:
7 h 05 min 19 s
